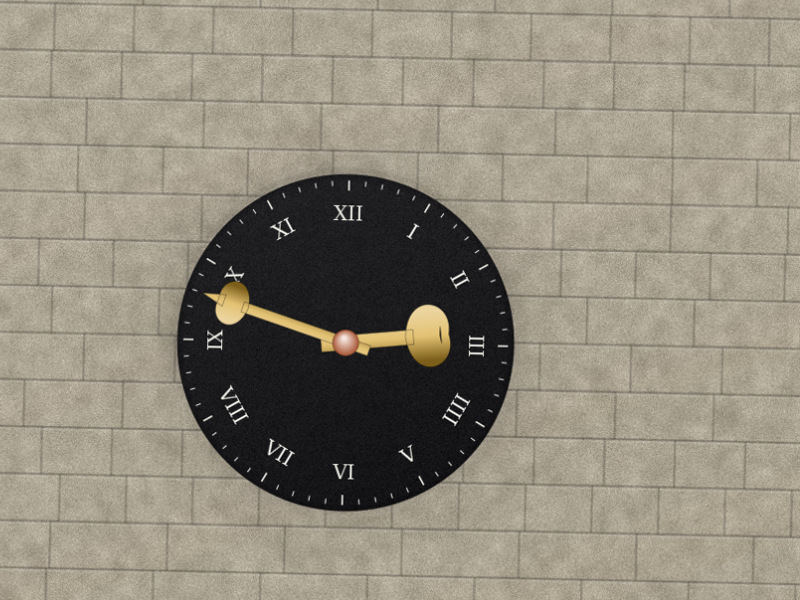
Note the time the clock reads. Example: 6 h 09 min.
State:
2 h 48 min
